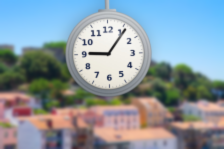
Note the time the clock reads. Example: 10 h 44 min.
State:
9 h 06 min
